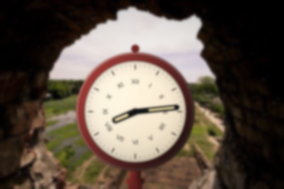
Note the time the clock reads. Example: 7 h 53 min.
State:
8 h 14 min
